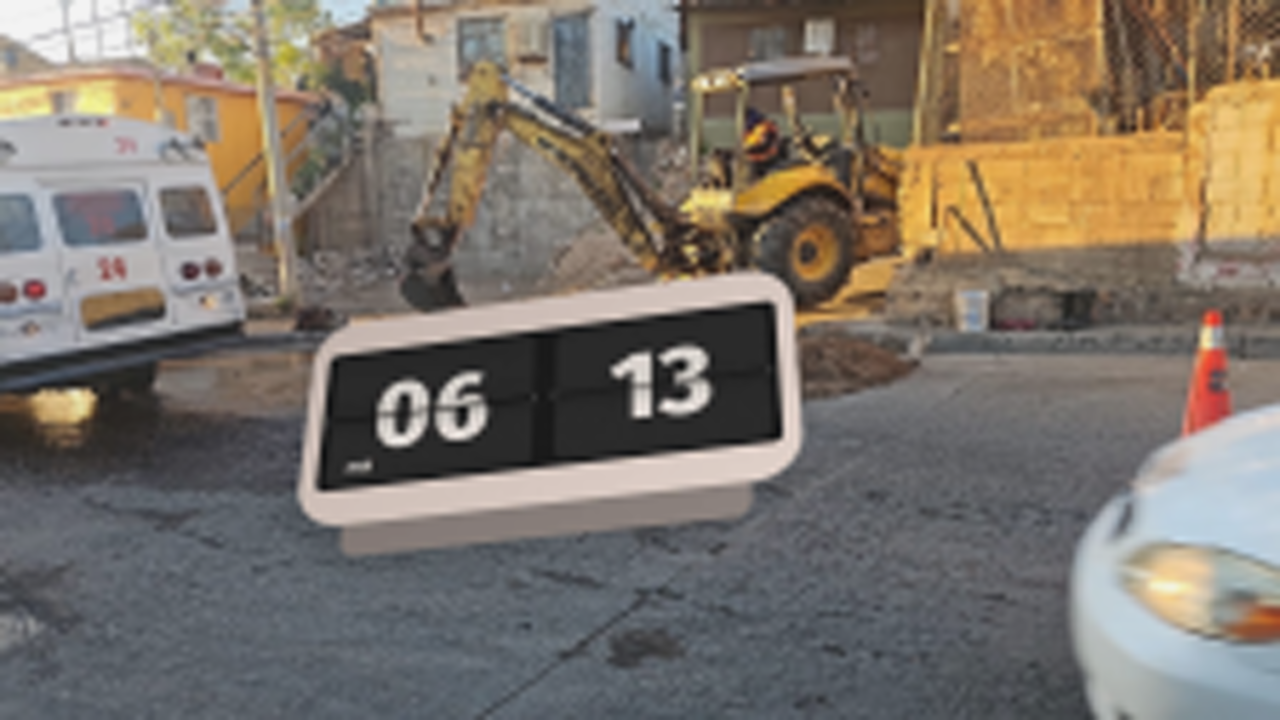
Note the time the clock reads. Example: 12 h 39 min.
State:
6 h 13 min
